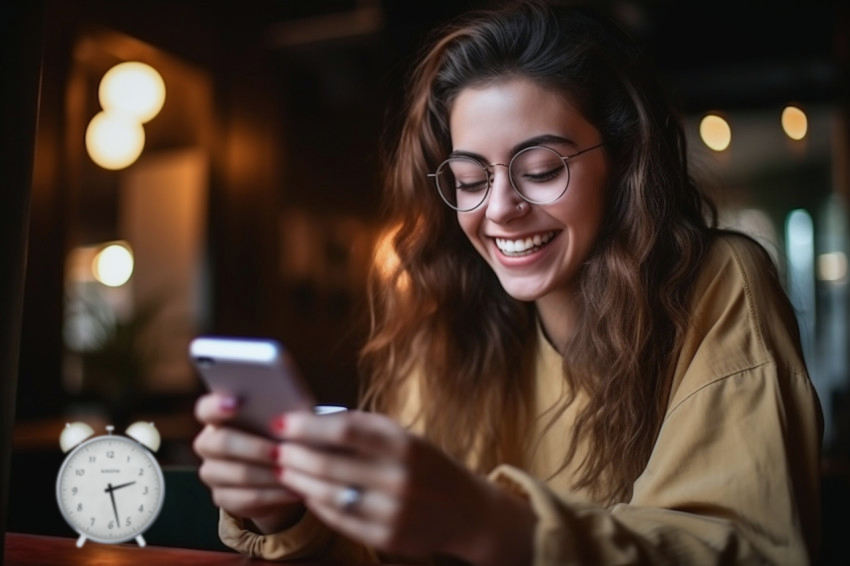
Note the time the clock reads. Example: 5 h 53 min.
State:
2 h 28 min
